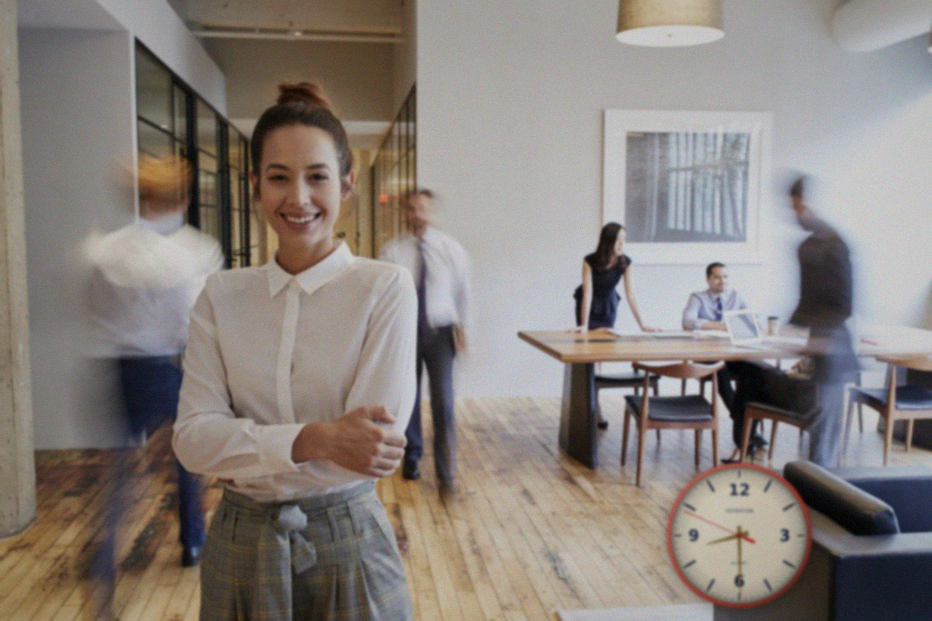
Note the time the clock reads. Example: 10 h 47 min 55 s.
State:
8 h 29 min 49 s
